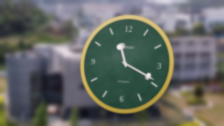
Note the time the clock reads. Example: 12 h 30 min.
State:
11 h 19 min
